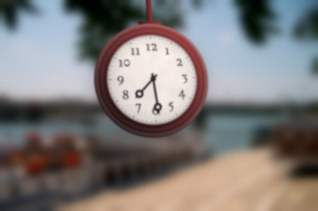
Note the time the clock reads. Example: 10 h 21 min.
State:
7 h 29 min
